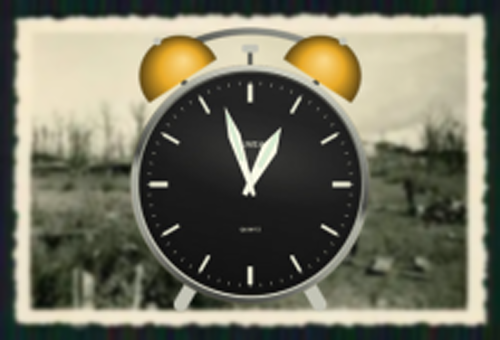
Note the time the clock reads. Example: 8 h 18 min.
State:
12 h 57 min
